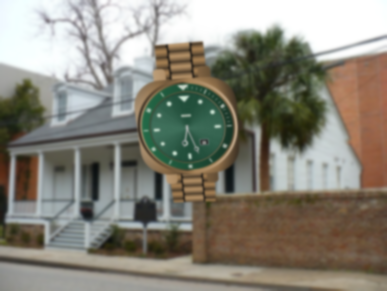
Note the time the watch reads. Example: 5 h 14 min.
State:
6 h 27 min
